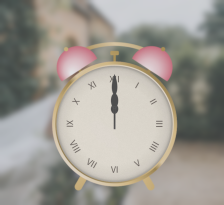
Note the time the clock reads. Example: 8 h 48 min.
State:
12 h 00 min
